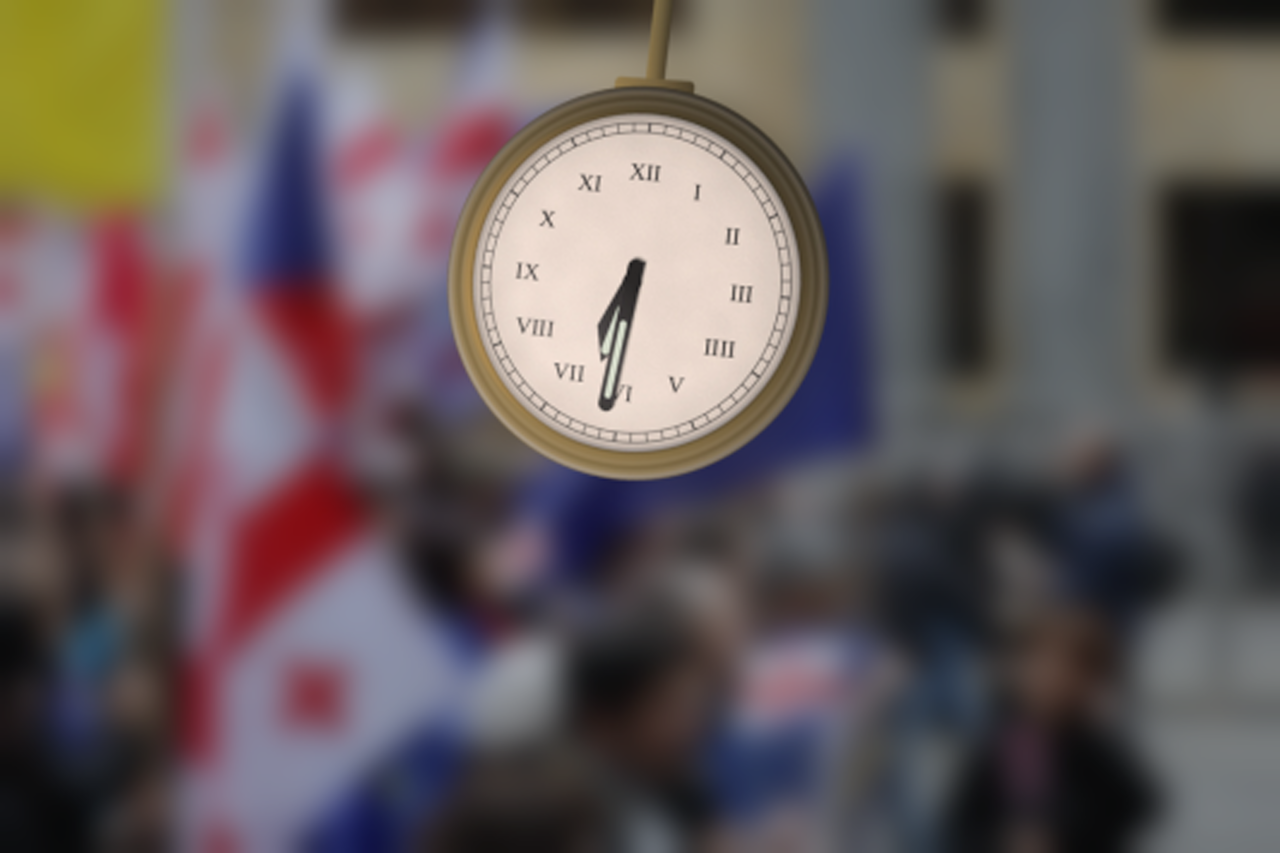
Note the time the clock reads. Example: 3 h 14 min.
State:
6 h 31 min
